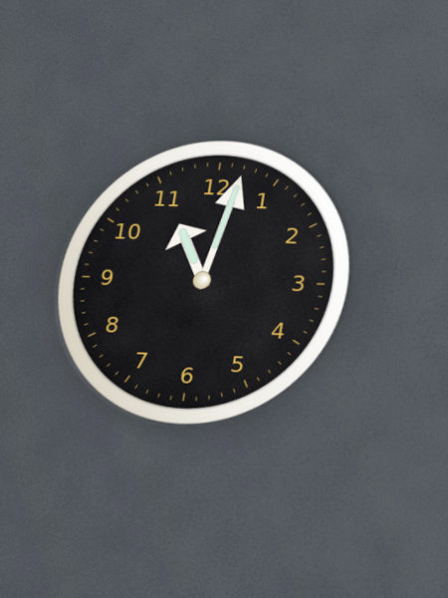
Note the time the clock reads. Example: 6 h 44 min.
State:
11 h 02 min
